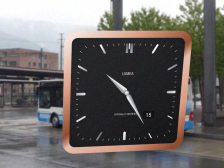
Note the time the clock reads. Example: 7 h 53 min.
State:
10 h 25 min
